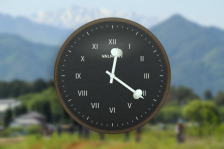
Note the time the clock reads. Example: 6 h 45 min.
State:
12 h 21 min
